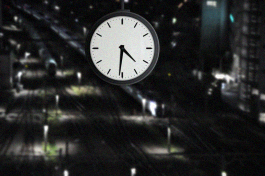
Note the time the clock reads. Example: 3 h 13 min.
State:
4 h 31 min
